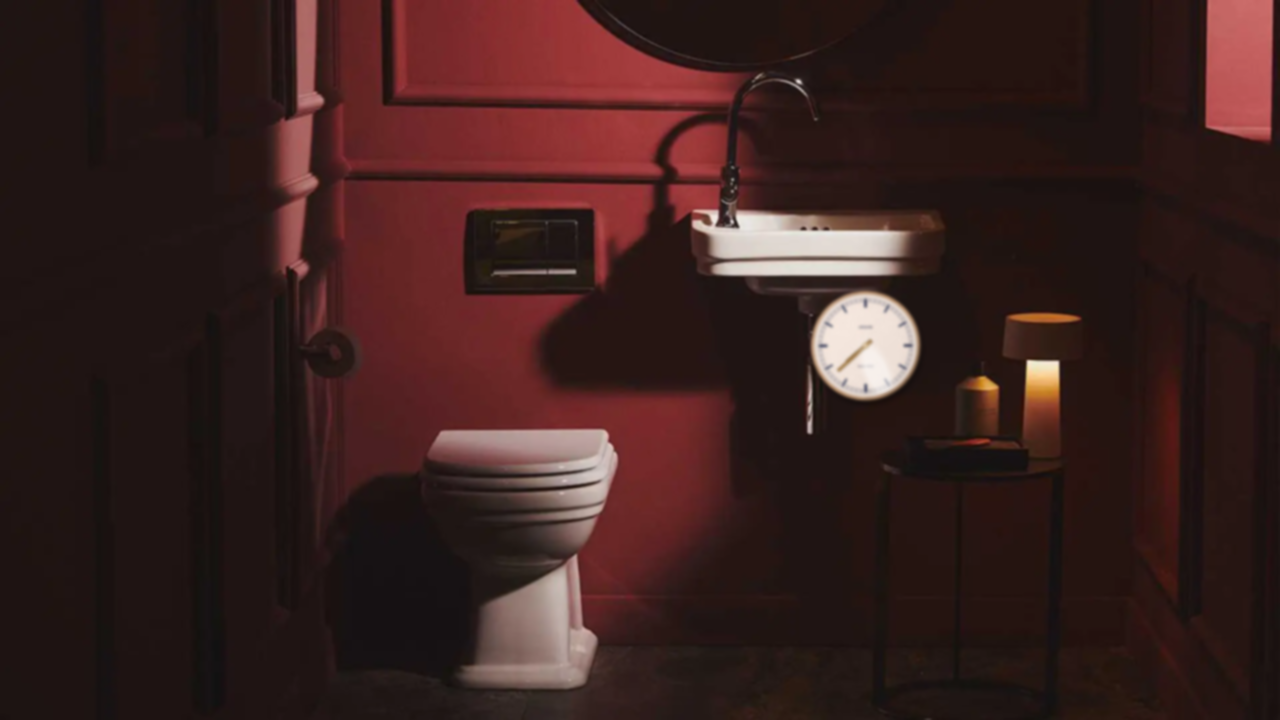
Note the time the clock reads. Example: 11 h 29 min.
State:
7 h 38 min
